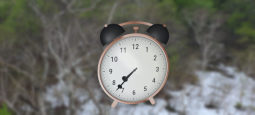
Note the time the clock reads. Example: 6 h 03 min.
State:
7 h 37 min
